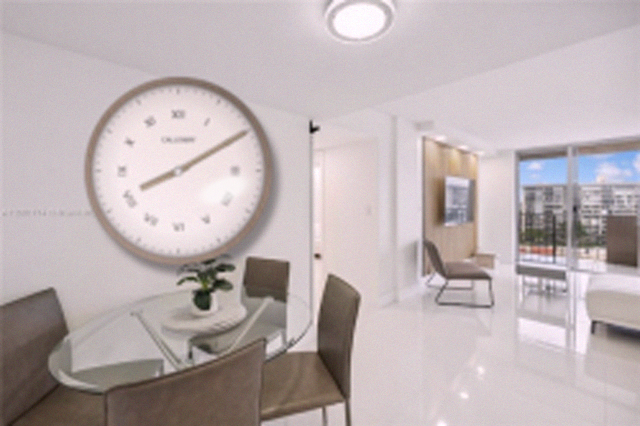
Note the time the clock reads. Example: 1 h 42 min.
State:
8 h 10 min
